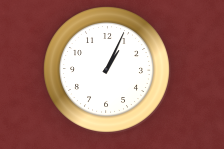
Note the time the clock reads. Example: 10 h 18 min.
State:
1 h 04 min
